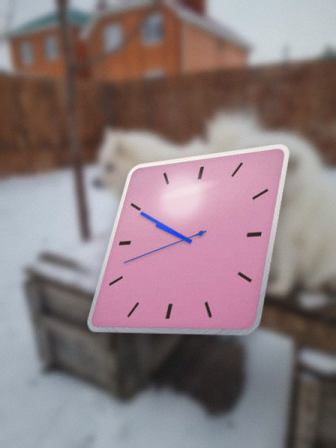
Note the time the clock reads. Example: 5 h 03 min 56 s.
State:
9 h 49 min 42 s
